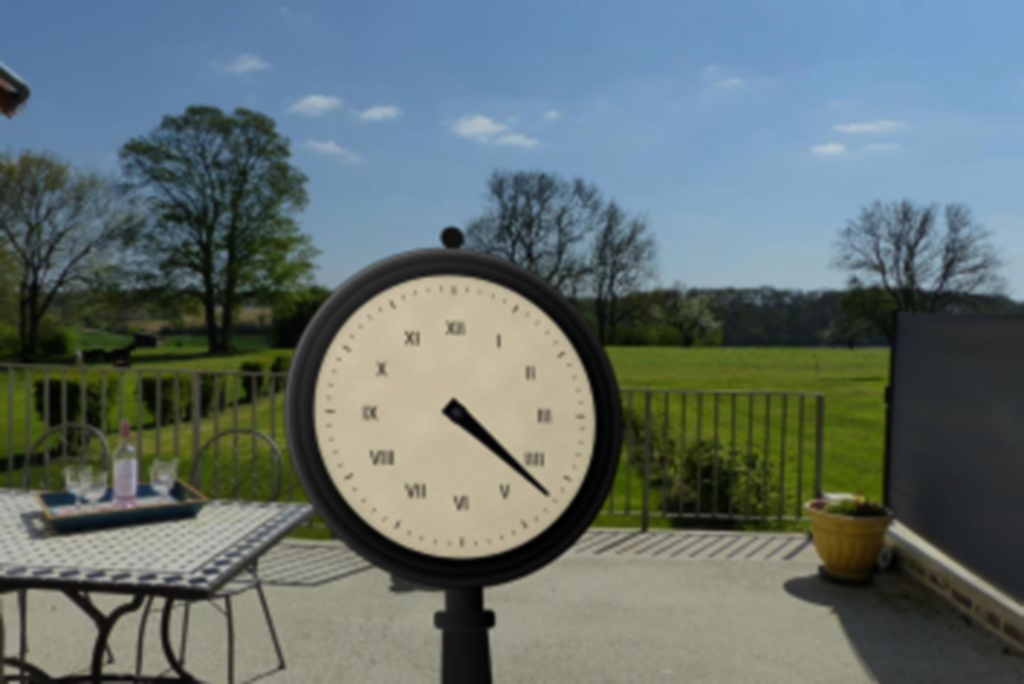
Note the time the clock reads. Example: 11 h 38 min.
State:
4 h 22 min
